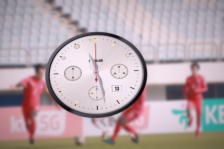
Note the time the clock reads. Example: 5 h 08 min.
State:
11 h 28 min
